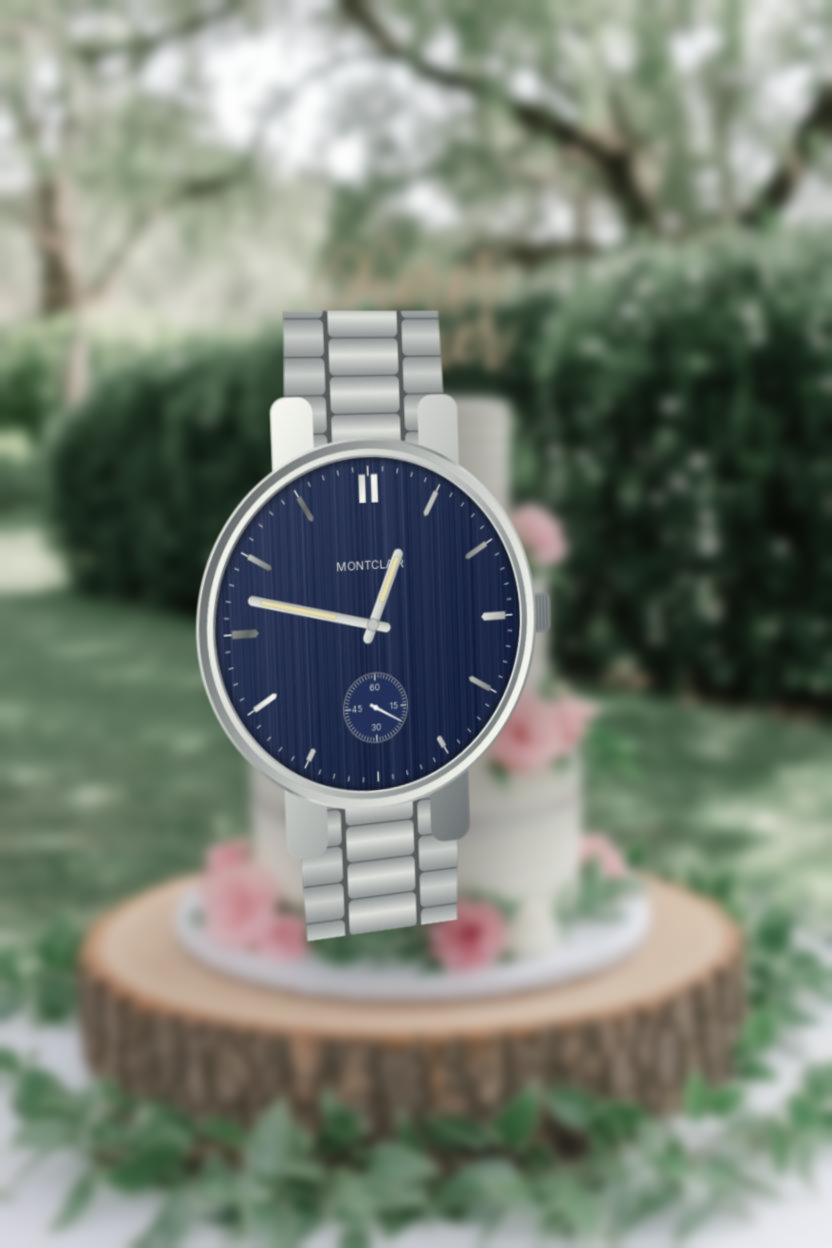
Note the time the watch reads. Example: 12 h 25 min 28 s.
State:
12 h 47 min 20 s
